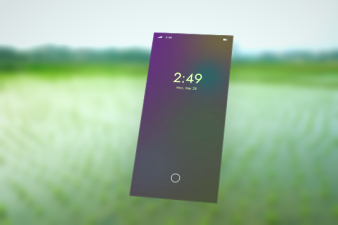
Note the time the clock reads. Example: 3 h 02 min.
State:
2 h 49 min
